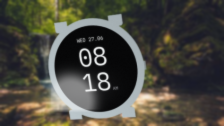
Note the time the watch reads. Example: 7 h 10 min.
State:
8 h 18 min
